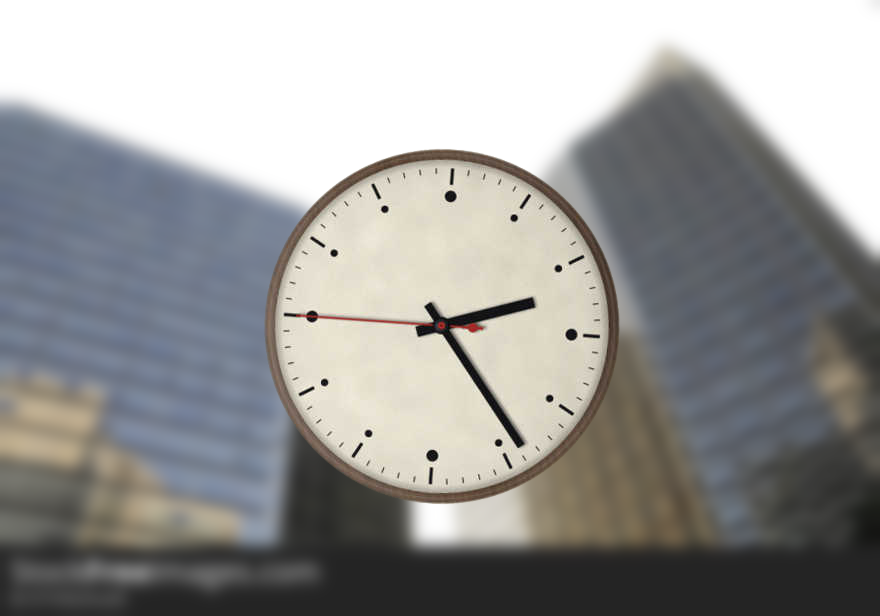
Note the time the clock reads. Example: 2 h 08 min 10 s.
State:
2 h 23 min 45 s
